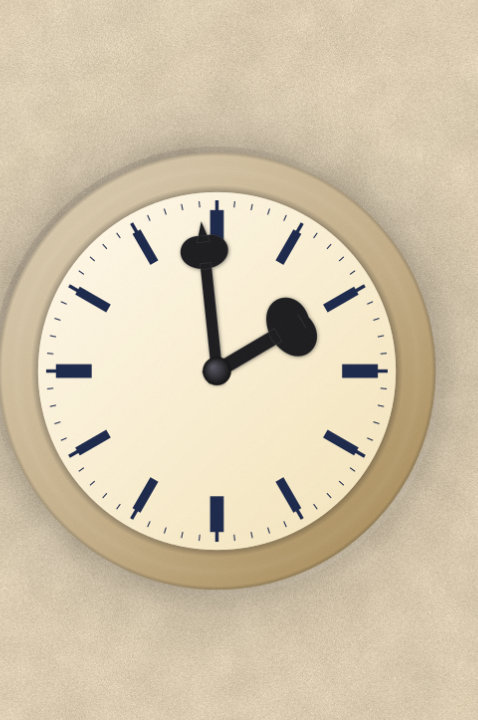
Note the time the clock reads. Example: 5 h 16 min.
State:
1 h 59 min
